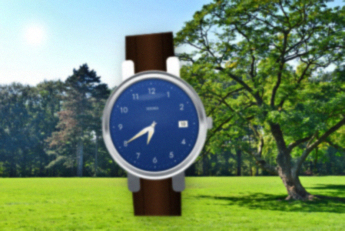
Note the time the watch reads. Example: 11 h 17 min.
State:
6 h 40 min
